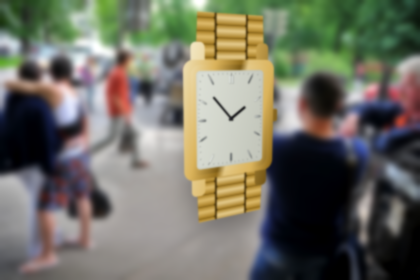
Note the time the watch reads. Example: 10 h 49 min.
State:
1 h 53 min
